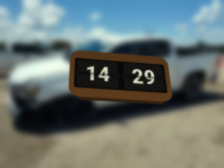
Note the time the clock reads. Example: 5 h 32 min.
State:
14 h 29 min
